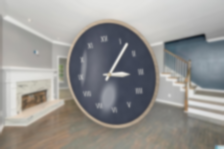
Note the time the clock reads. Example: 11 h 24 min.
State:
3 h 07 min
